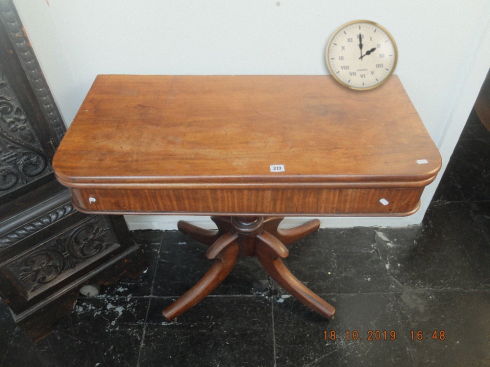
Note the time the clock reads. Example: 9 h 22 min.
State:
2 h 00 min
